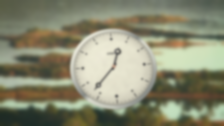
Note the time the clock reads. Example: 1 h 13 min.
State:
12 h 37 min
